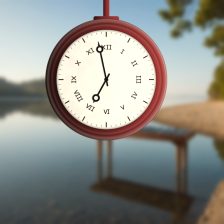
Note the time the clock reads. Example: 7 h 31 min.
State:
6 h 58 min
